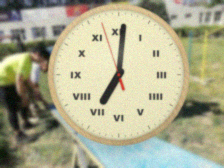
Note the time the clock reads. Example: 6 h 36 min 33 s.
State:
7 h 00 min 57 s
